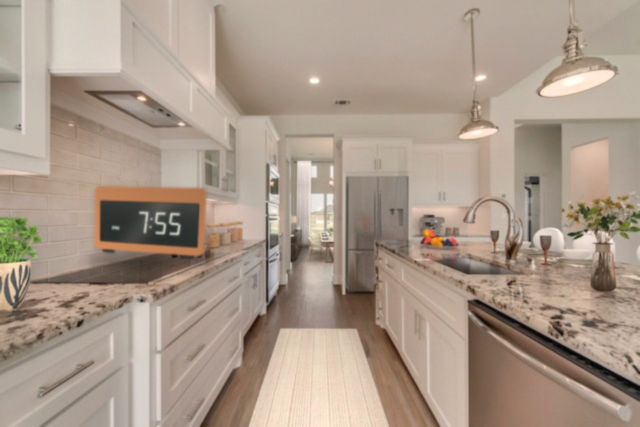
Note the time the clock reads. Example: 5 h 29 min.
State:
7 h 55 min
